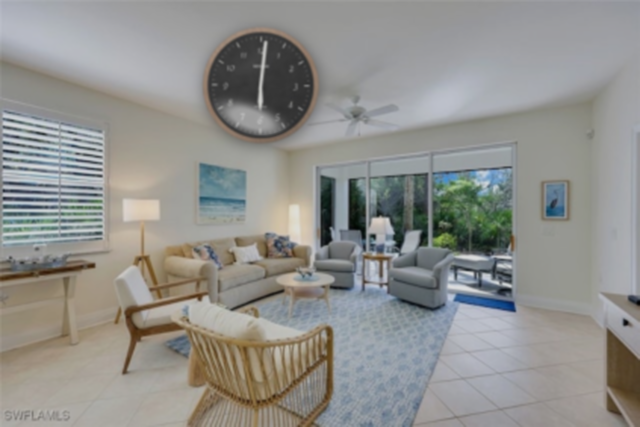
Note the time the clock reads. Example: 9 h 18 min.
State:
6 h 01 min
